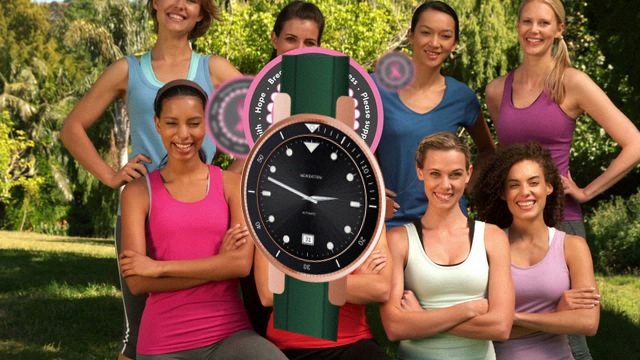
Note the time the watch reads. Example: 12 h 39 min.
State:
2 h 48 min
